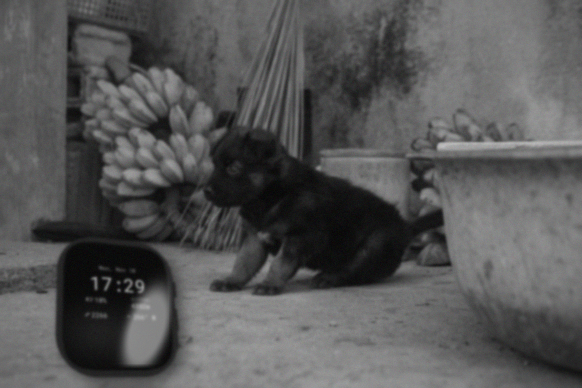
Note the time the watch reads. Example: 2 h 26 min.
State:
17 h 29 min
